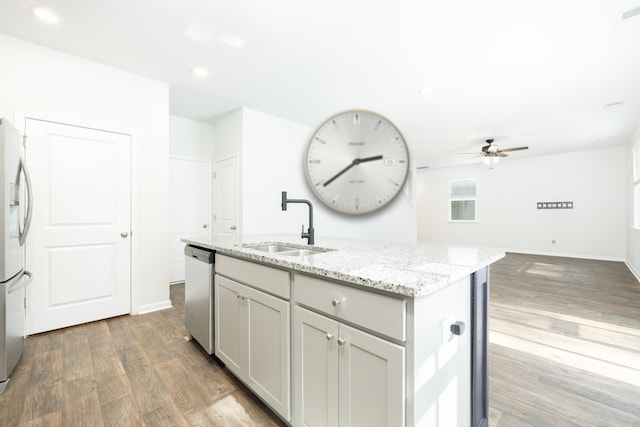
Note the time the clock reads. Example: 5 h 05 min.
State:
2 h 39 min
